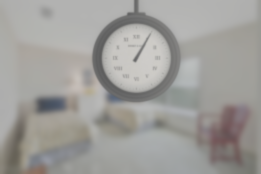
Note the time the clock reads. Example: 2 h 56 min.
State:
1 h 05 min
